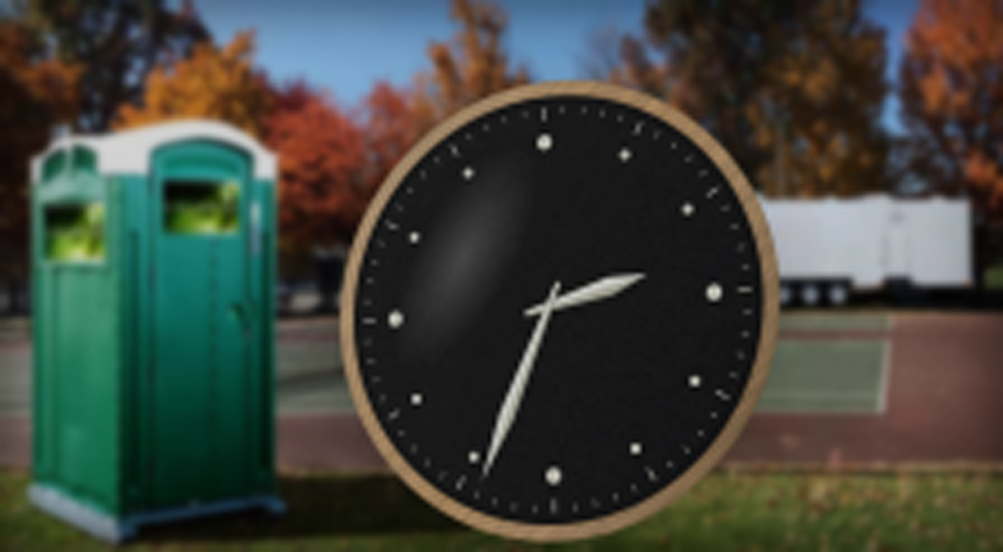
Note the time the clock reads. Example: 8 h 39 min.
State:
2 h 34 min
